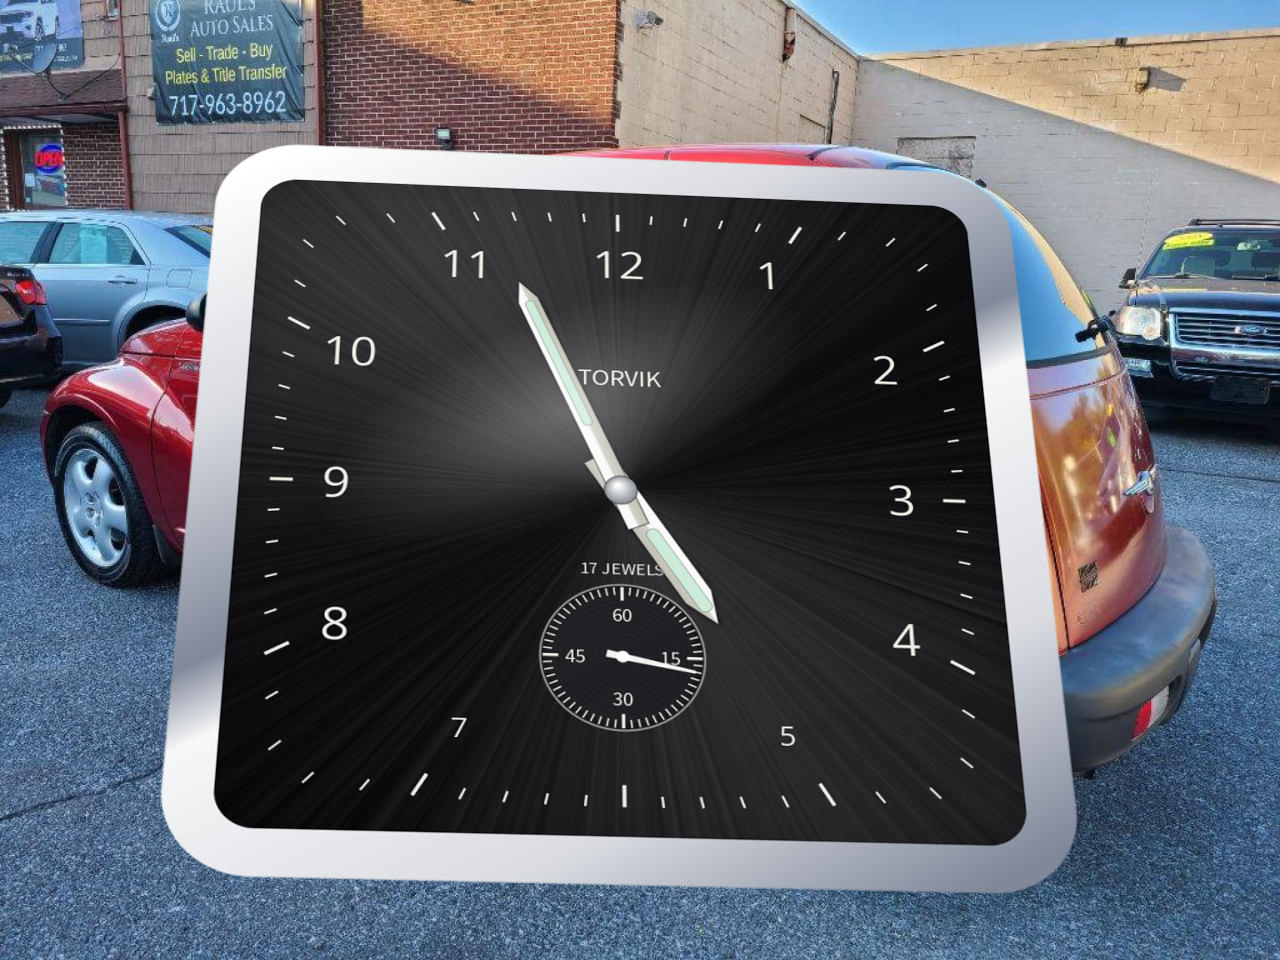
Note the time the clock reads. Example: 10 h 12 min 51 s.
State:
4 h 56 min 17 s
